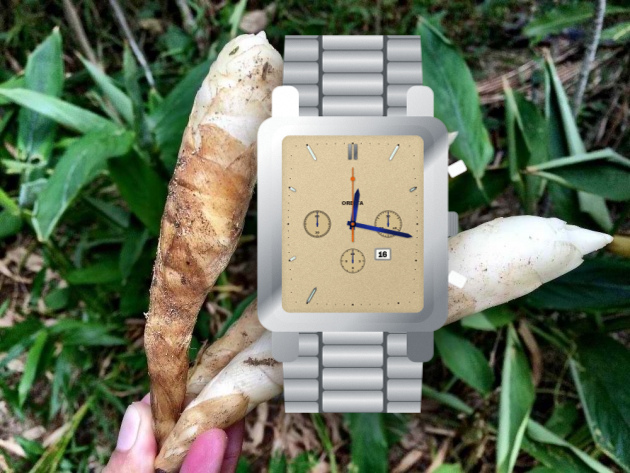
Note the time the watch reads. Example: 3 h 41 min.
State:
12 h 17 min
